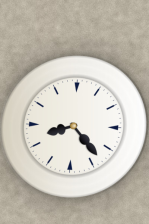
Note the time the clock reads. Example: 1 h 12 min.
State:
8 h 23 min
